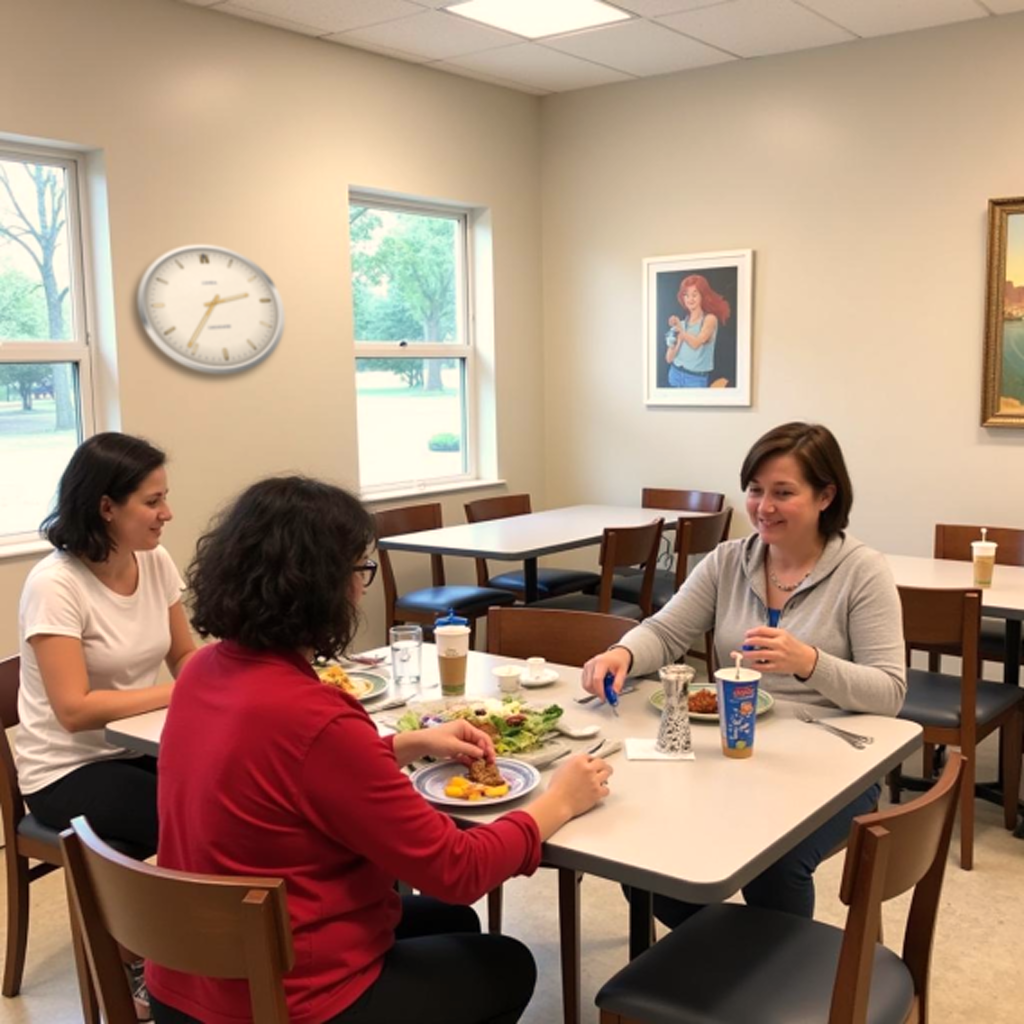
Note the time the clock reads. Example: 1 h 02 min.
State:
2 h 36 min
